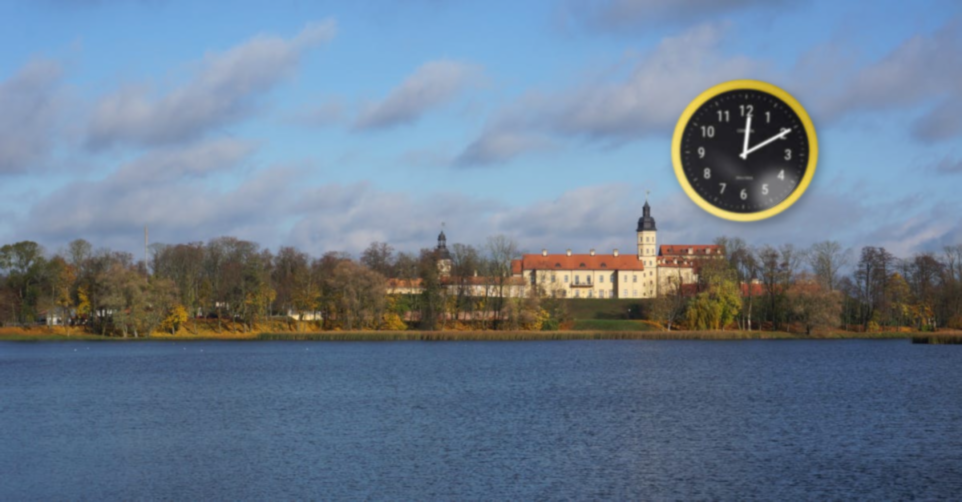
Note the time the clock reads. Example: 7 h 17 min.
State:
12 h 10 min
